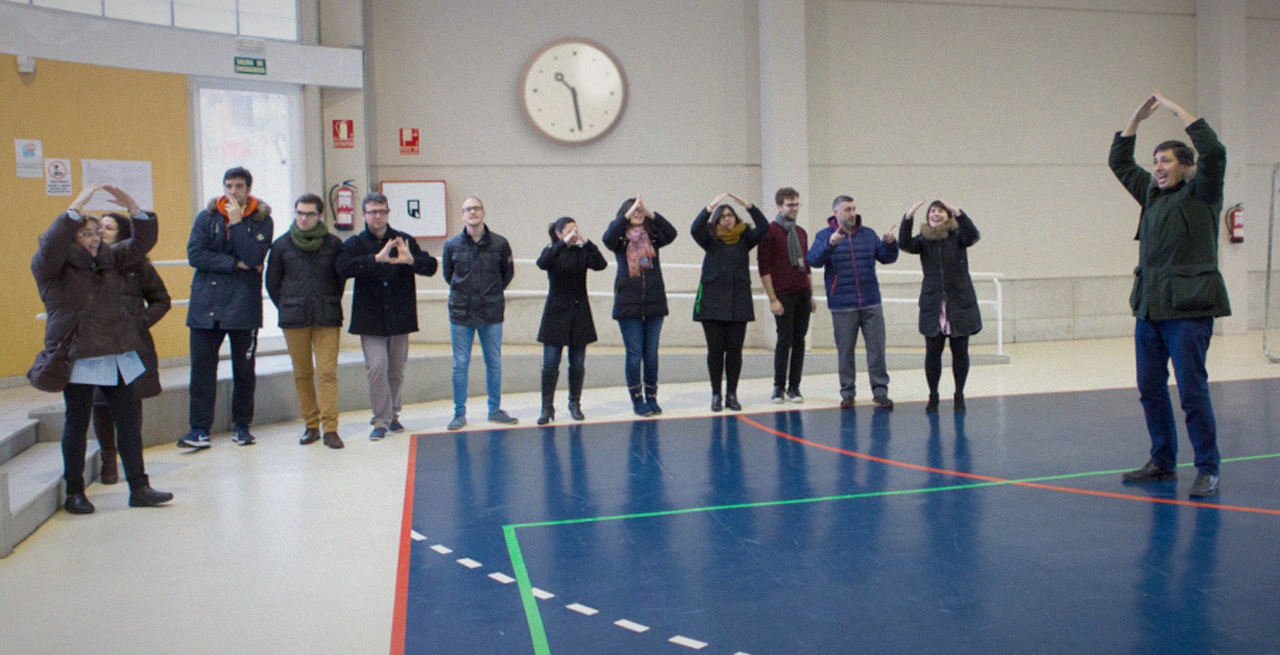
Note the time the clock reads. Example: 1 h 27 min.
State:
10 h 28 min
